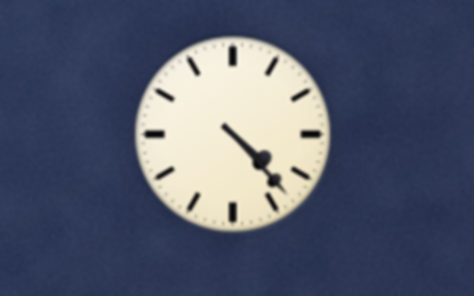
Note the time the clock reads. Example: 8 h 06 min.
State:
4 h 23 min
